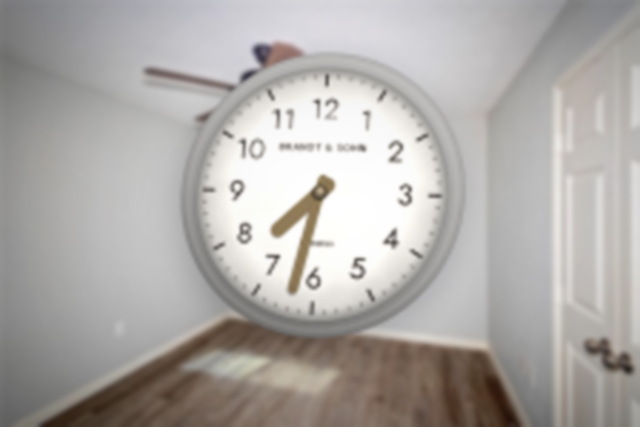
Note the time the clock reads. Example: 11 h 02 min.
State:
7 h 32 min
